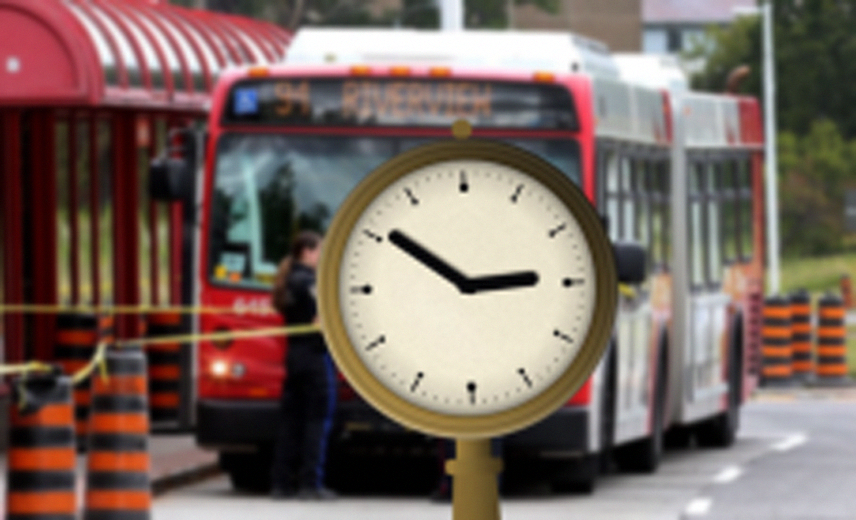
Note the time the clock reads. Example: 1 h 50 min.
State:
2 h 51 min
